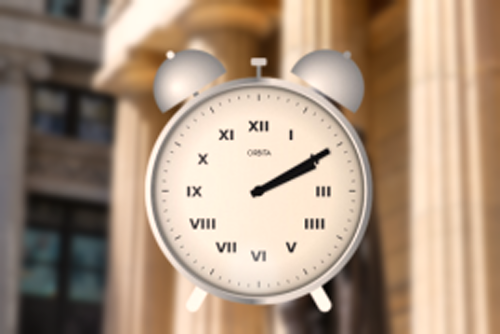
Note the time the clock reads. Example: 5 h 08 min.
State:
2 h 10 min
